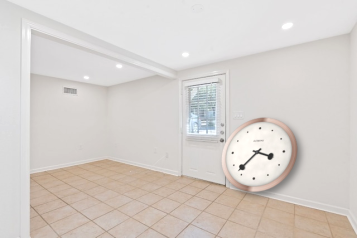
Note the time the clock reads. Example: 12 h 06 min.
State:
3 h 37 min
